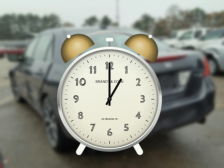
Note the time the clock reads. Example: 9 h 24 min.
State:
1 h 00 min
